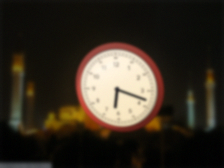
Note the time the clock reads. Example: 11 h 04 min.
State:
6 h 18 min
